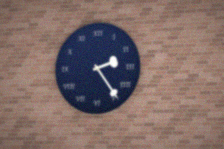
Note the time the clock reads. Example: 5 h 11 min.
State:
2 h 24 min
